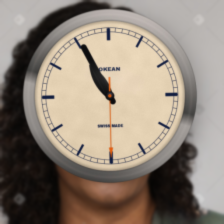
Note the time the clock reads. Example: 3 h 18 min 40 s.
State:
10 h 55 min 30 s
